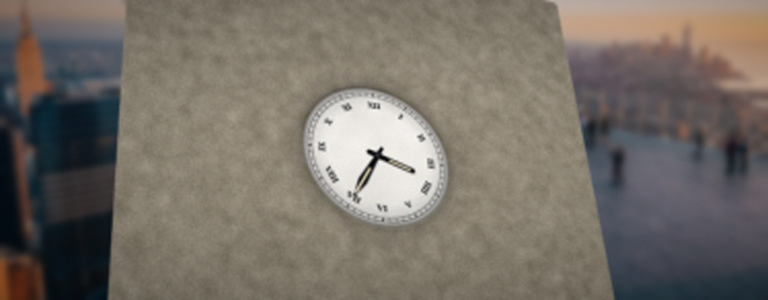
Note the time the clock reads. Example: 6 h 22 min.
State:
3 h 35 min
